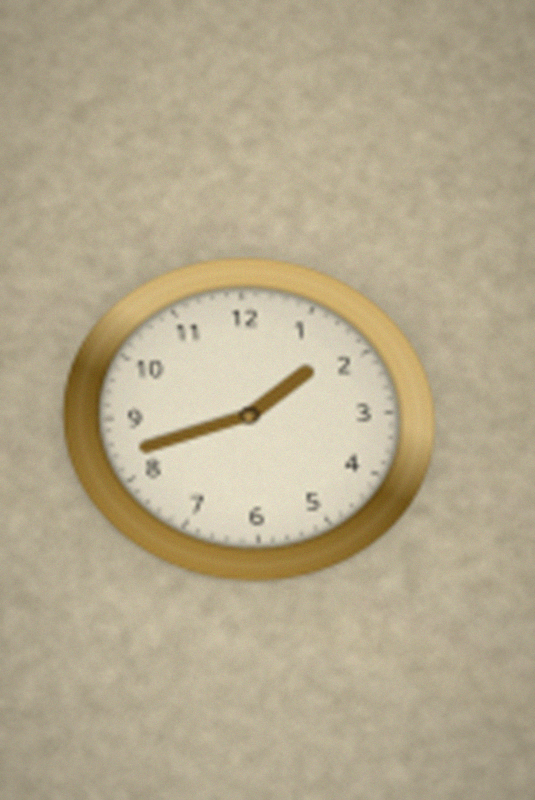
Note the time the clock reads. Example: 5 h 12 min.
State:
1 h 42 min
